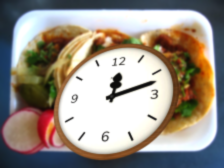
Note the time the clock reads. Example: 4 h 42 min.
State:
12 h 12 min
